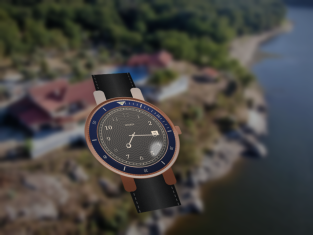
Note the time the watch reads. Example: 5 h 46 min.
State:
7 h 16 min
